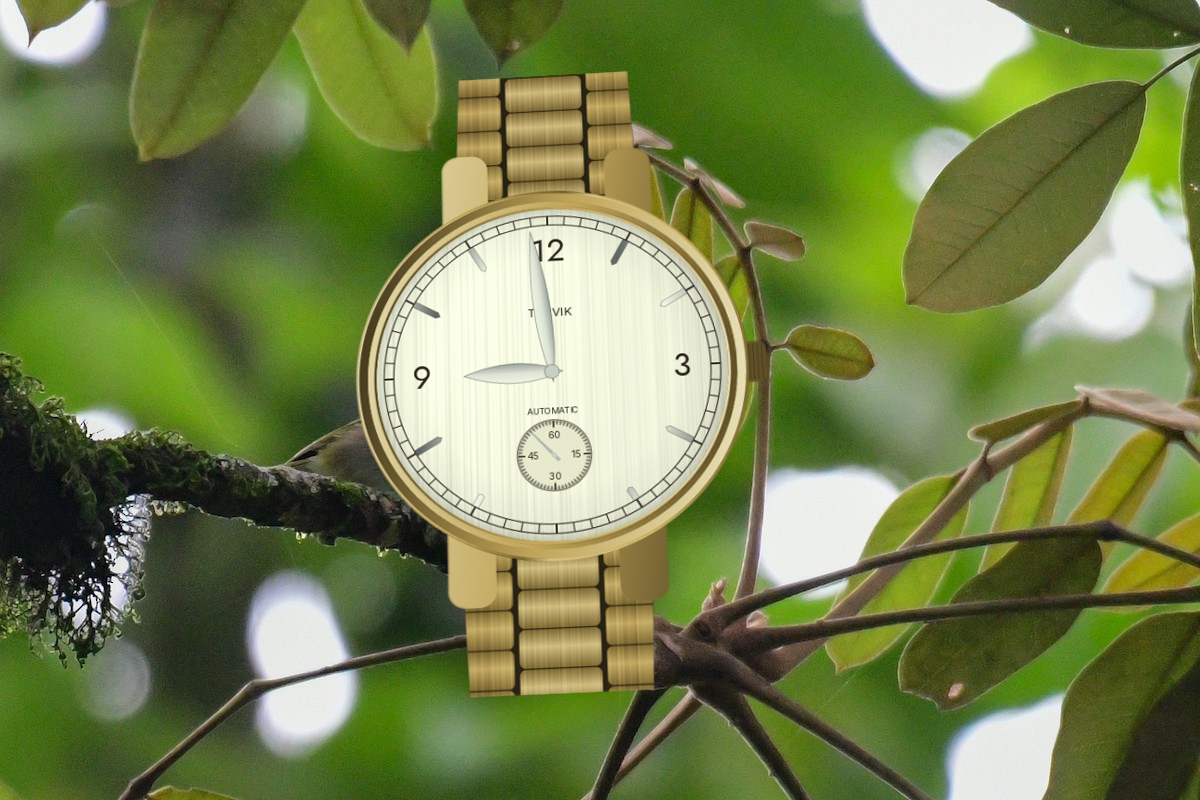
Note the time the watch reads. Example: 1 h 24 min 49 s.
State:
8 h 58 min 53 s
